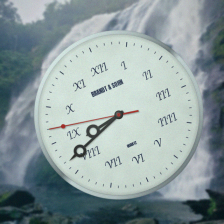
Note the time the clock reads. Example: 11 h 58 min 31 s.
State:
8 h 41 min 47 s
